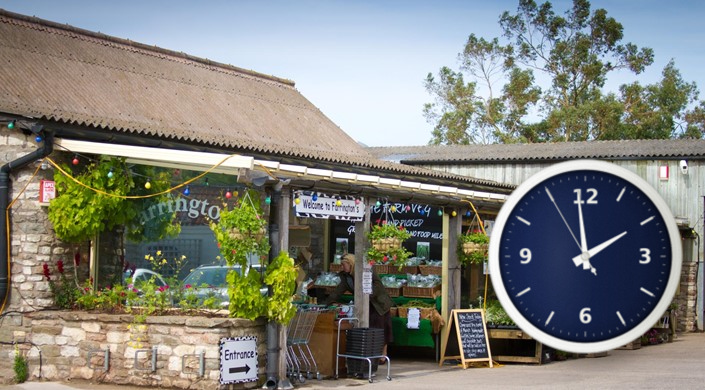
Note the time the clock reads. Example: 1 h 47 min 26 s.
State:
1 h 58 min 55 s
